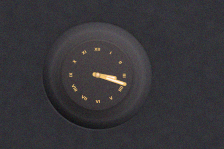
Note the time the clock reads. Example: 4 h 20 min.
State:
3 h 18 min
